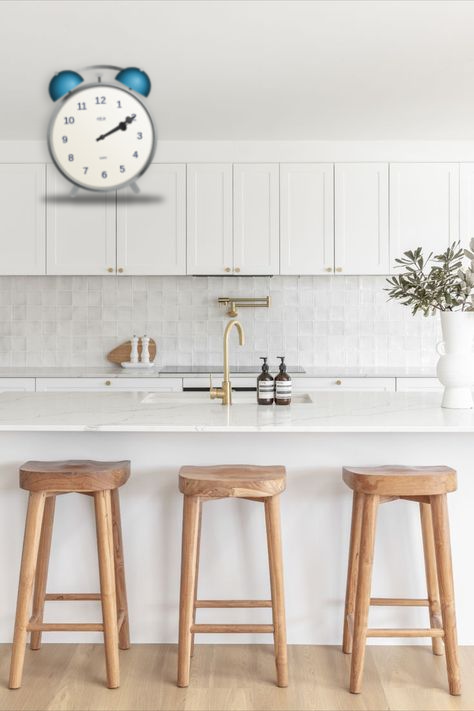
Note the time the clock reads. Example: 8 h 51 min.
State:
2 h 10 min
